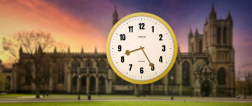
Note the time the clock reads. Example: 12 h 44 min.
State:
8 h 25 min
